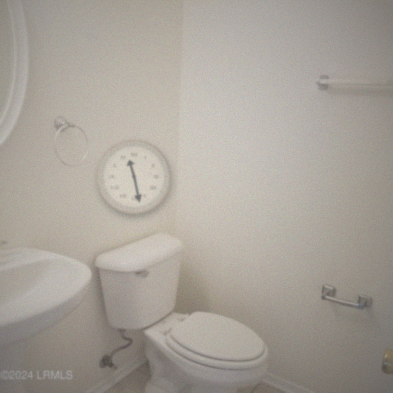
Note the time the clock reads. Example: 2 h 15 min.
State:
11 h 28 min
